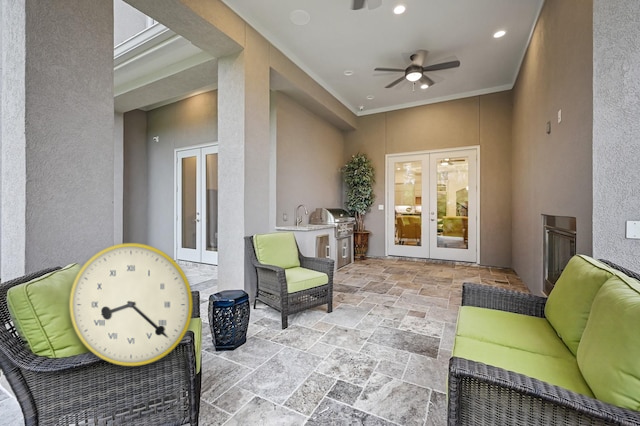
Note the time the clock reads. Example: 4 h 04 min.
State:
8 h 22 min
